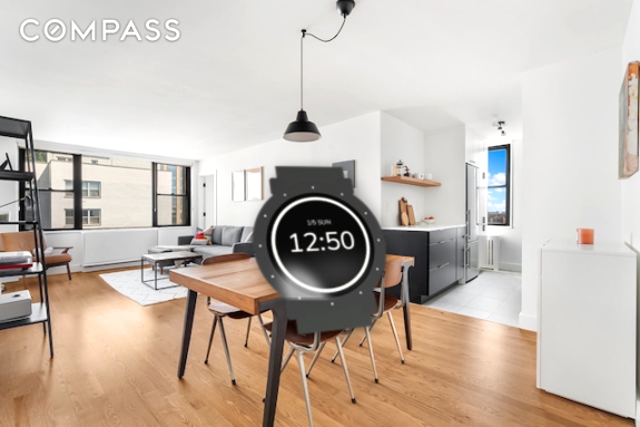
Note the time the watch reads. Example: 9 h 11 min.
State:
12 h 50 min
